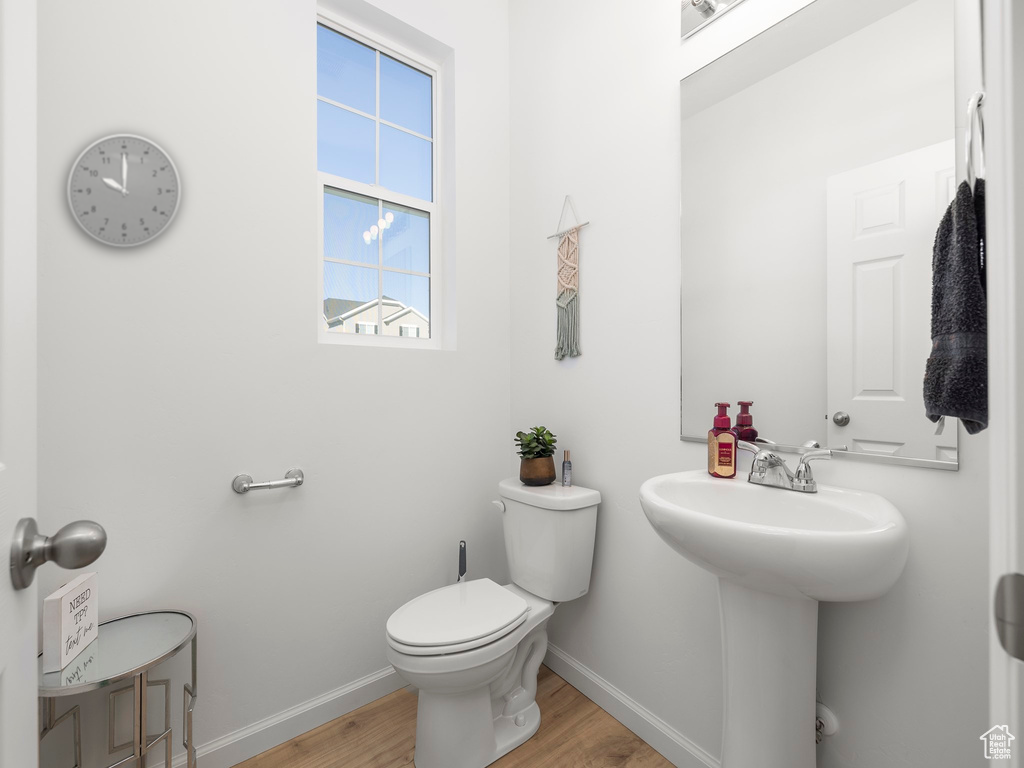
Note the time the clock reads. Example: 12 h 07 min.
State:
10 h 00 min
